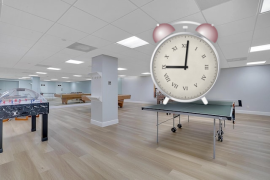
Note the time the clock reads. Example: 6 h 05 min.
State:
9 h 01 min
